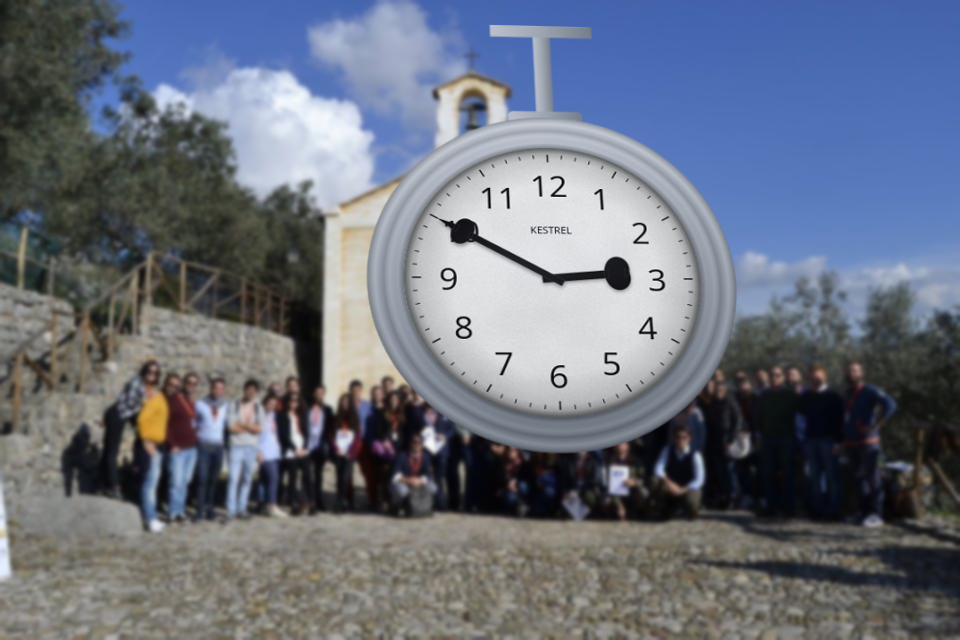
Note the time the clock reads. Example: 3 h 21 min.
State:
2 h 50 min
